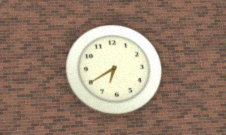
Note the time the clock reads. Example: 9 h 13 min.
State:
6 h 40 min
